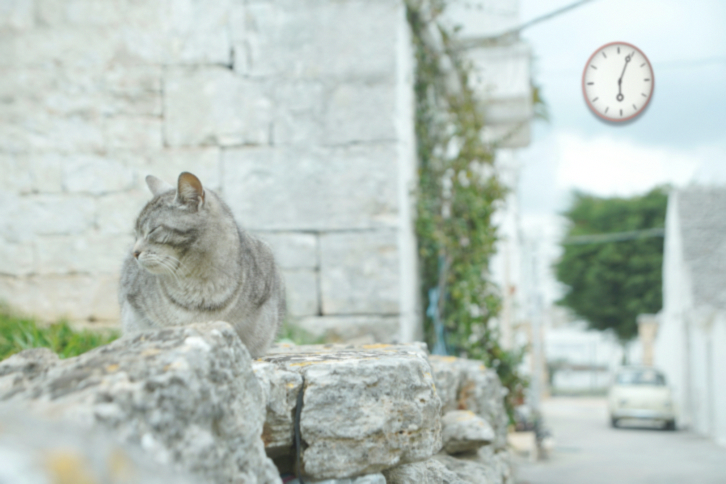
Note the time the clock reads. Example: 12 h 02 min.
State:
6 h 04 min
